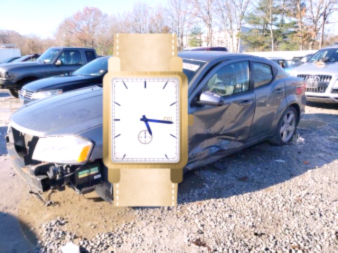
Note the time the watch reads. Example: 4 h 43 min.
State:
5 h 16 min
